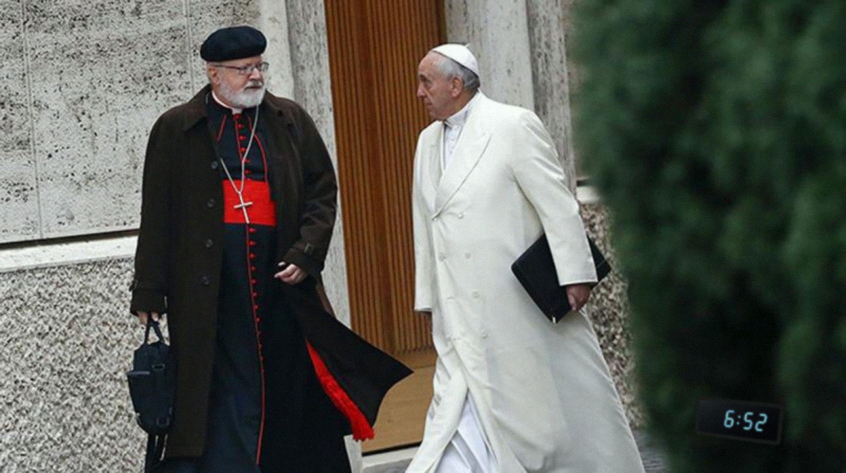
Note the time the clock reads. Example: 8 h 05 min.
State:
6 h 52 min
